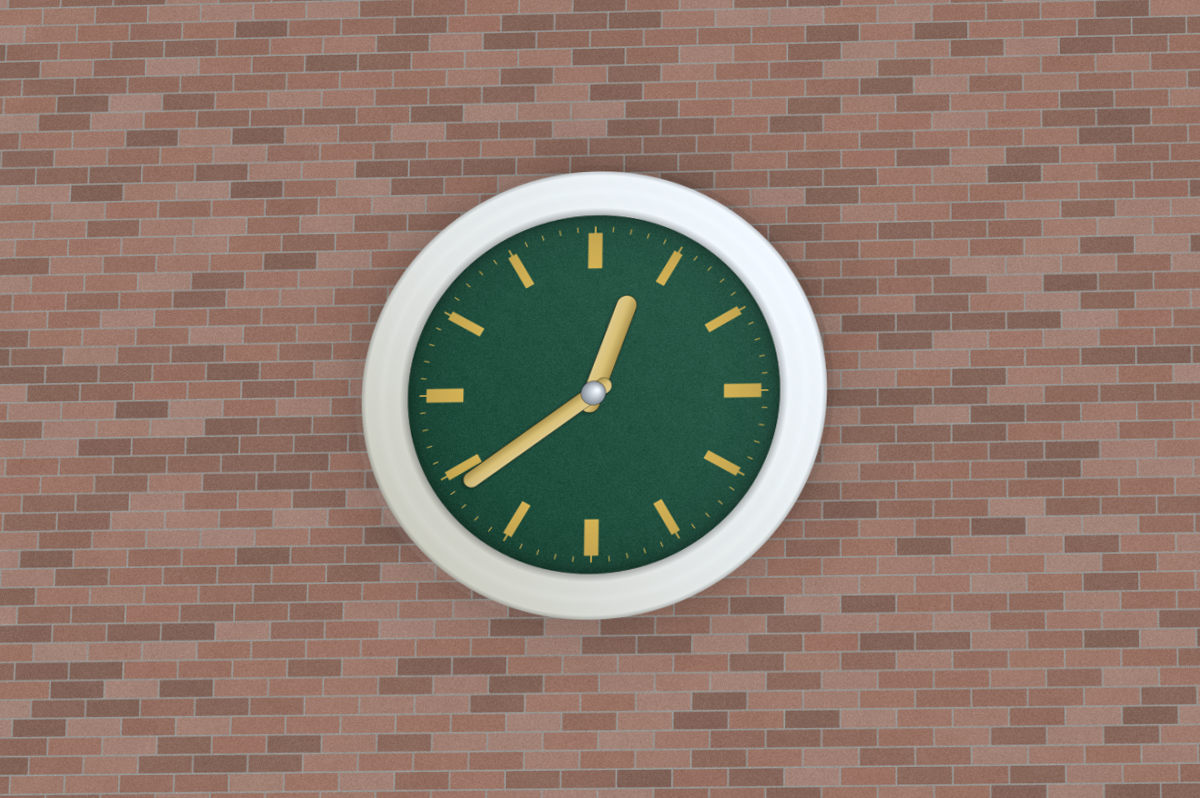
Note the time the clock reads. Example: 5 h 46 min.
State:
12 h 39 min
